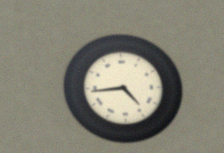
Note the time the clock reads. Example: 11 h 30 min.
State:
4 h 44 min
